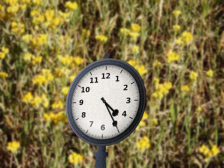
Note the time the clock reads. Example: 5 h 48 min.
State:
4 h 25 min
